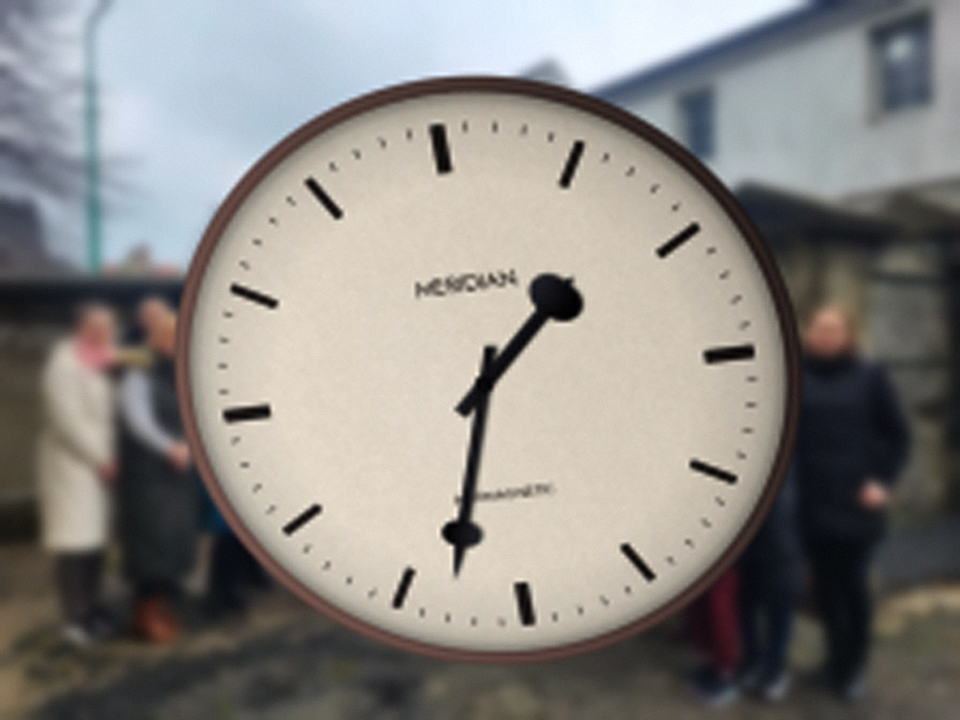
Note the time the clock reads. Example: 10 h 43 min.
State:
1 h 33 min
